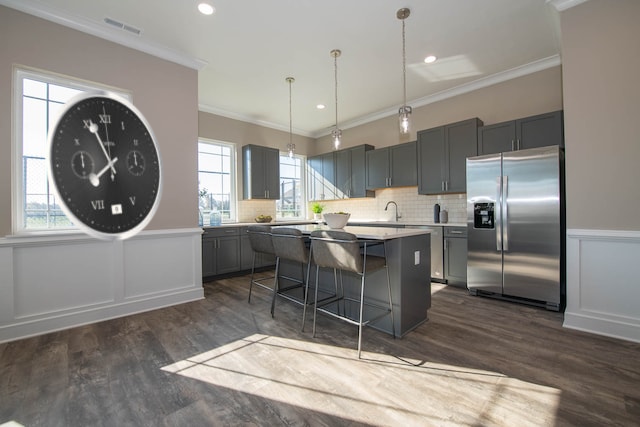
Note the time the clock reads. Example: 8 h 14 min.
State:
7 h 56 min
